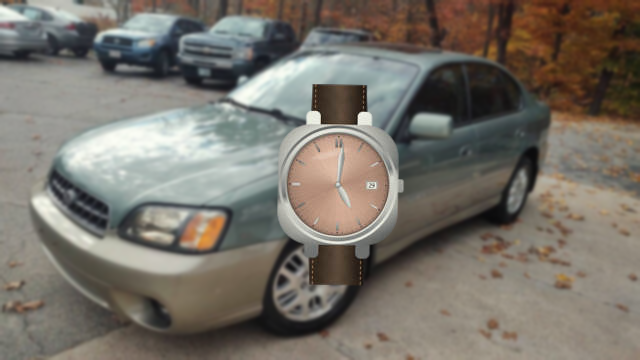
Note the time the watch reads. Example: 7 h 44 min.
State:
5 h 01 min
